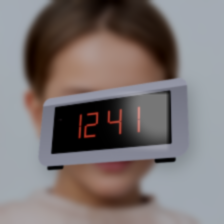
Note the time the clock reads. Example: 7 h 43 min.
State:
12 h 41 min
